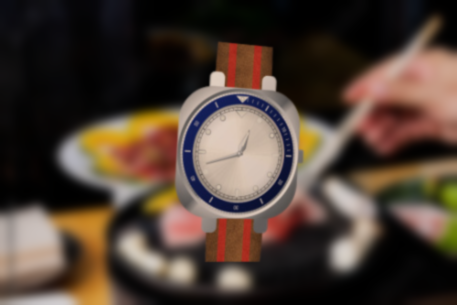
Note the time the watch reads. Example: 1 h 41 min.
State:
12 h 42 min
